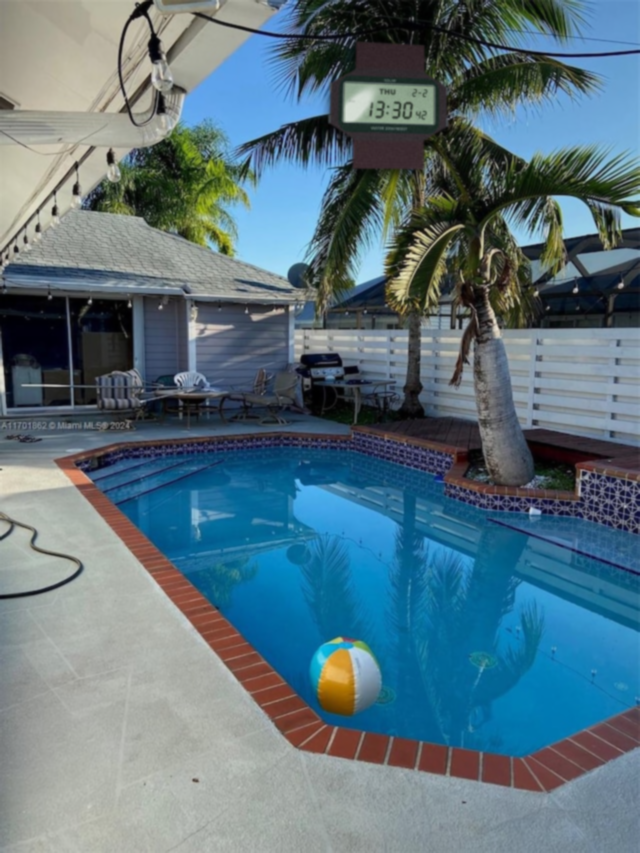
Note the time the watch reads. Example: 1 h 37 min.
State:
13 h 30 min
